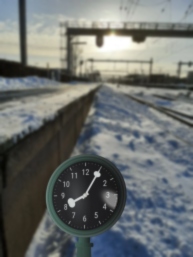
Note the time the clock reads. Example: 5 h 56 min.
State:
8 h 05 min
